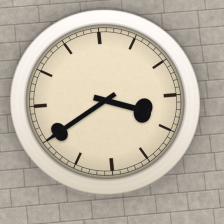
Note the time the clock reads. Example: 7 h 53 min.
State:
3 h 40 min
